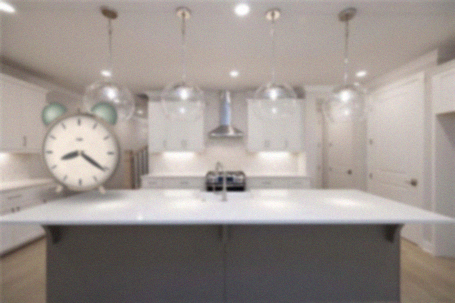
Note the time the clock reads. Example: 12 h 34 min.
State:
8 h 21 min
